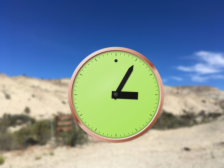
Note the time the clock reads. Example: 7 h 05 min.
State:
3 h 05 min
